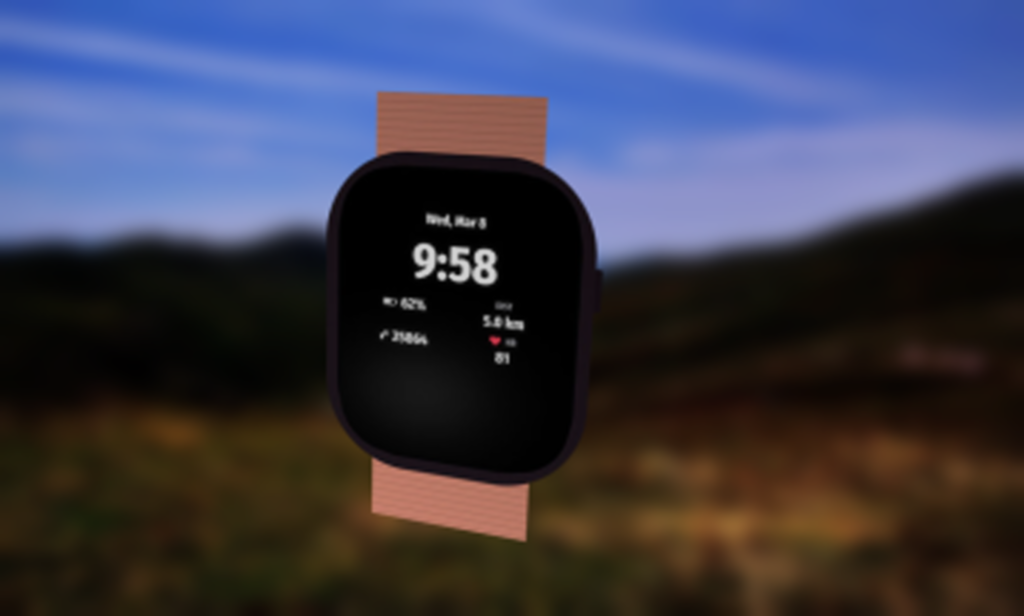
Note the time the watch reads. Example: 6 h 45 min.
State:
9 h 58 min
